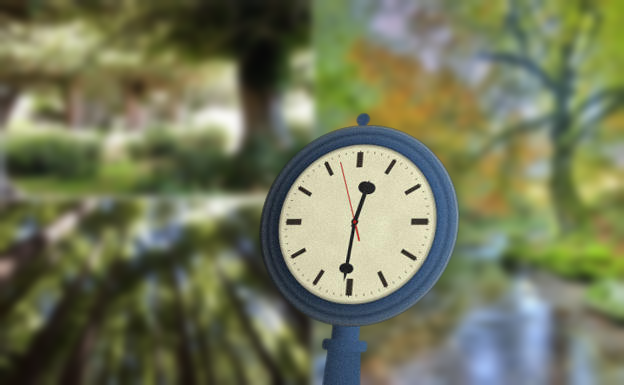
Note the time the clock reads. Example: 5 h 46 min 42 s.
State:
12 h 30 min 57 s
